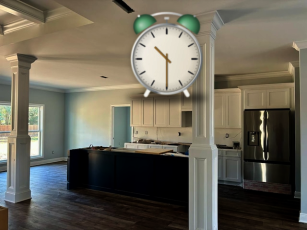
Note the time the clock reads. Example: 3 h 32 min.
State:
10 h 30 min
